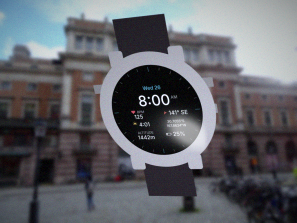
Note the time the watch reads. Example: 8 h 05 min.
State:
8 h 00 min
